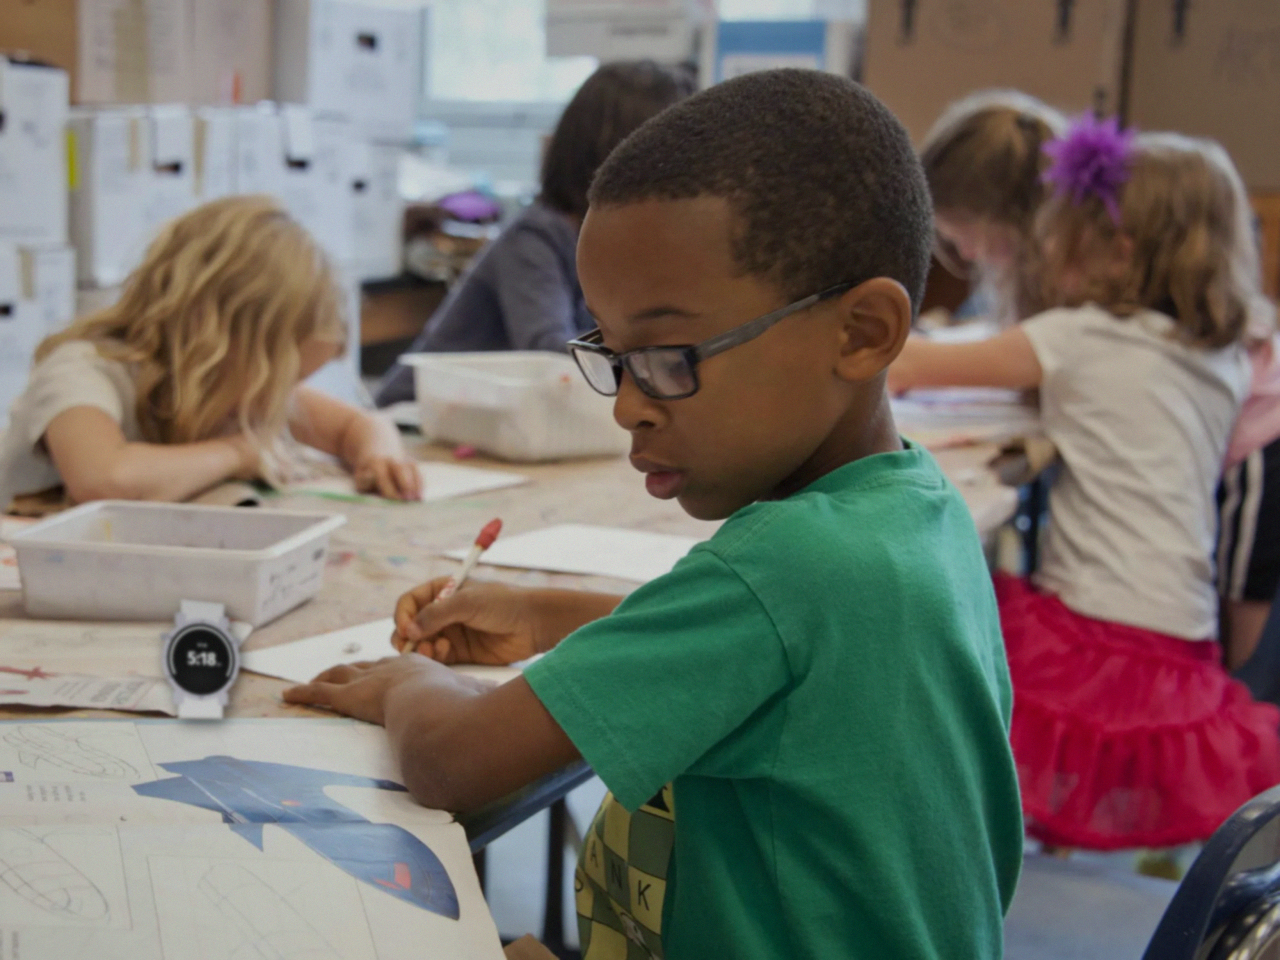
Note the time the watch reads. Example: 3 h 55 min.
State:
5 h 18 min
